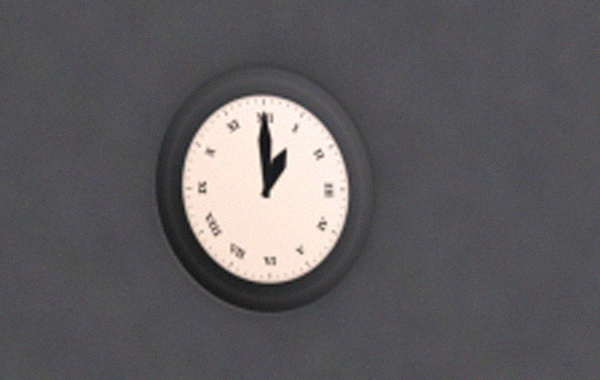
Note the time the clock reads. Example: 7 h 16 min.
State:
1 h 00 min
